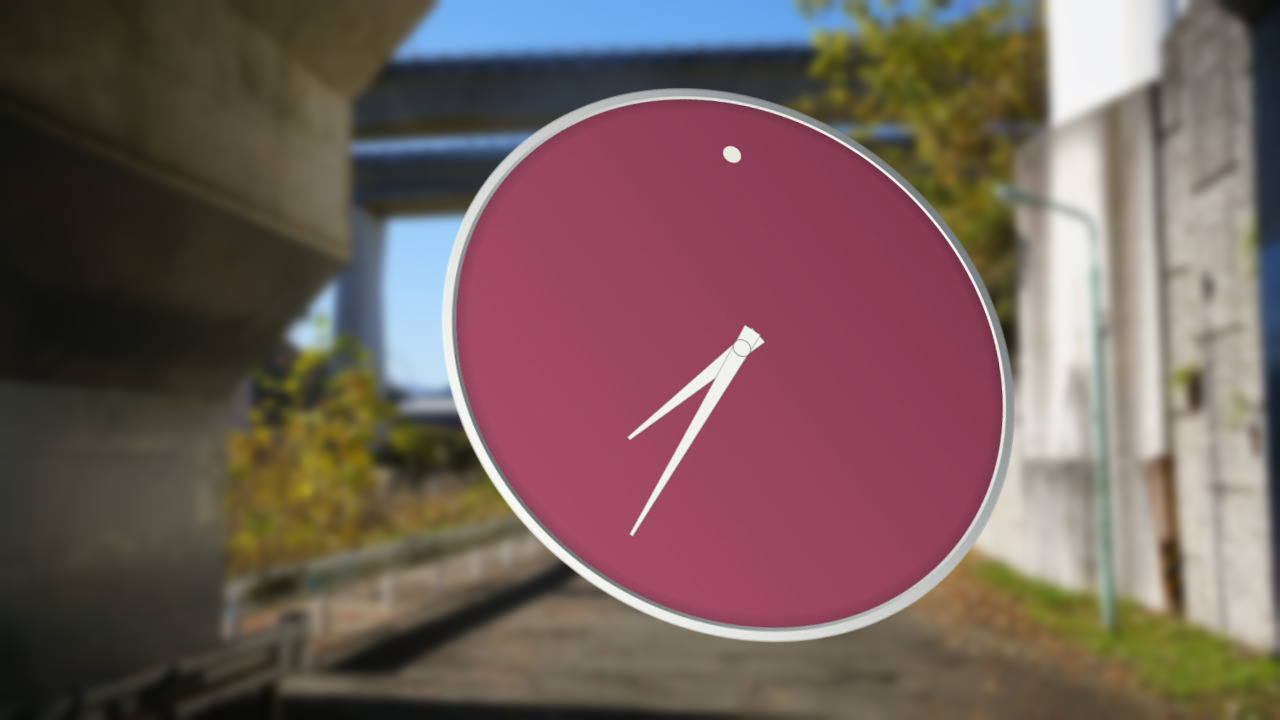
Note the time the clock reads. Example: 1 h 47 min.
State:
7 h 35 min
